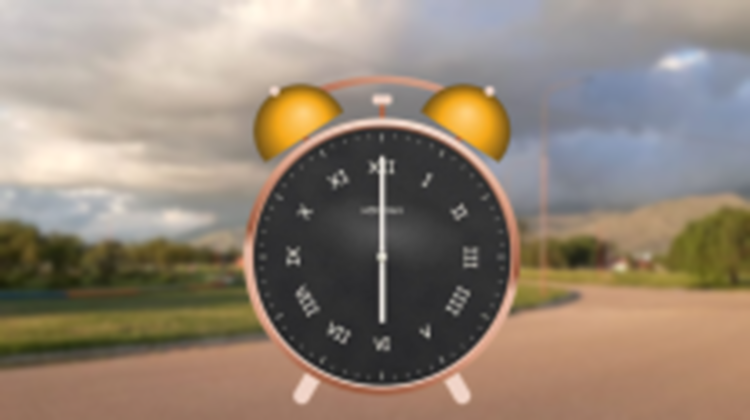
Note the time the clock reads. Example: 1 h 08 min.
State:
6 h 00 min
